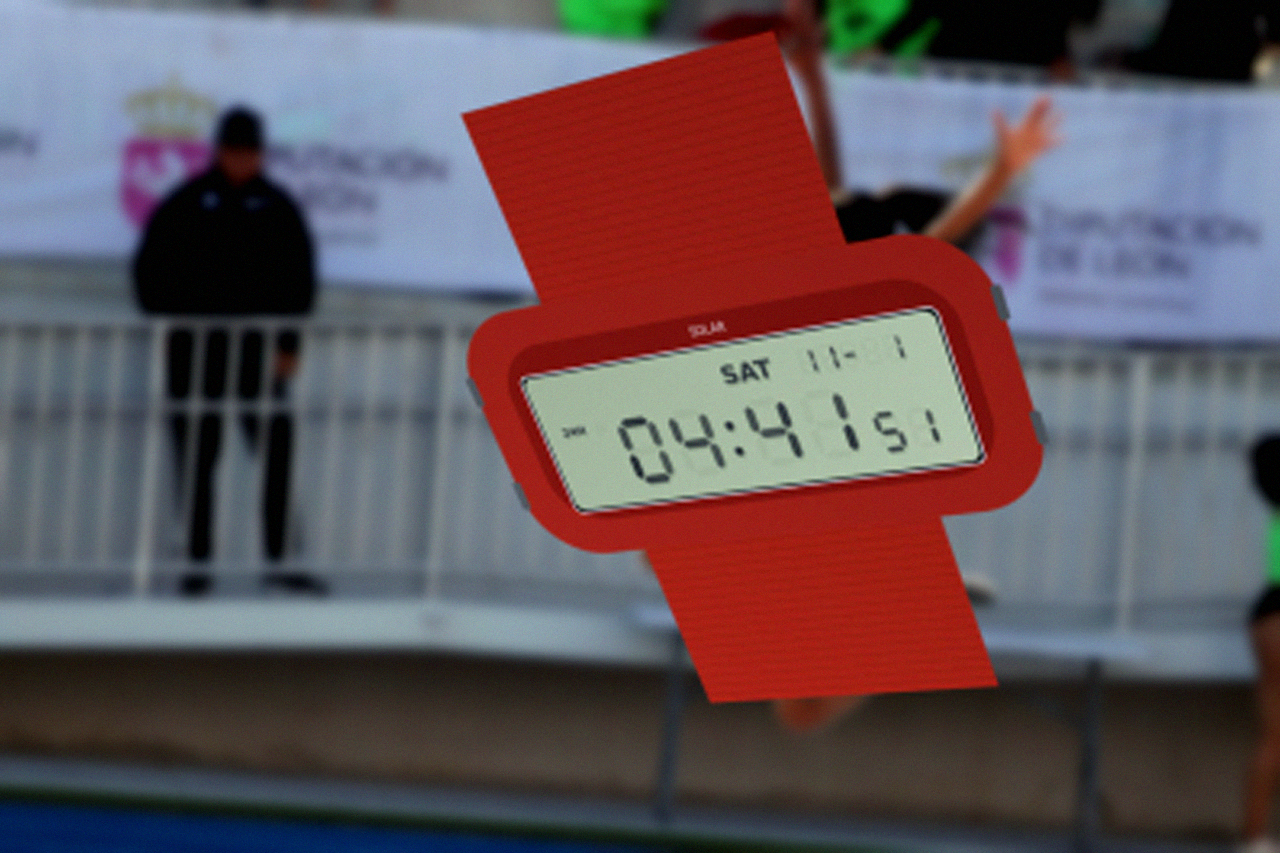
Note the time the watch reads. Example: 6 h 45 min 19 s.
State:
4 h 41 min 51 s
